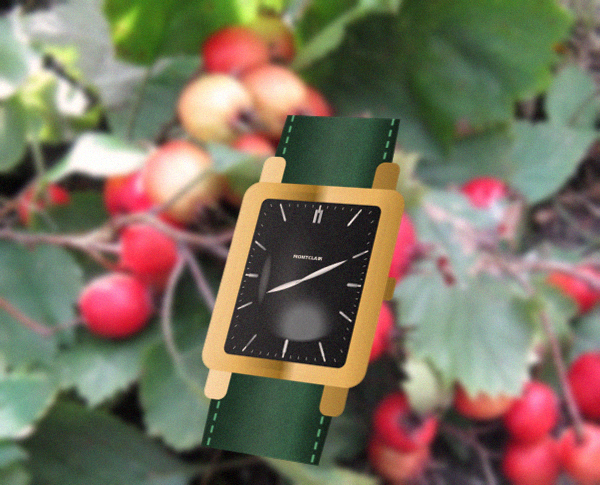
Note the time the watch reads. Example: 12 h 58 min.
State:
8 h 10 min
